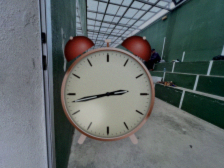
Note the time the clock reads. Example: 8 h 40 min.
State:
2 h 43 min
